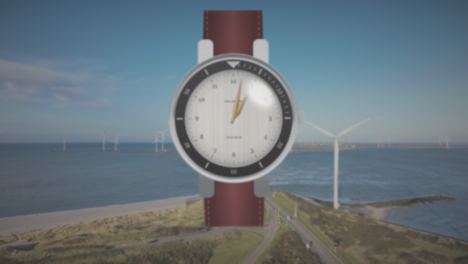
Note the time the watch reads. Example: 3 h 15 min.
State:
1 h 02 min
